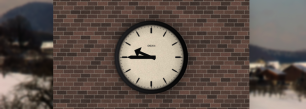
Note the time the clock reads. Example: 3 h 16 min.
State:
9 h 45 min
